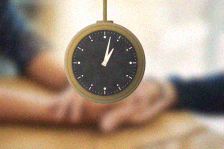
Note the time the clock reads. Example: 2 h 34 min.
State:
1 h 02 min
